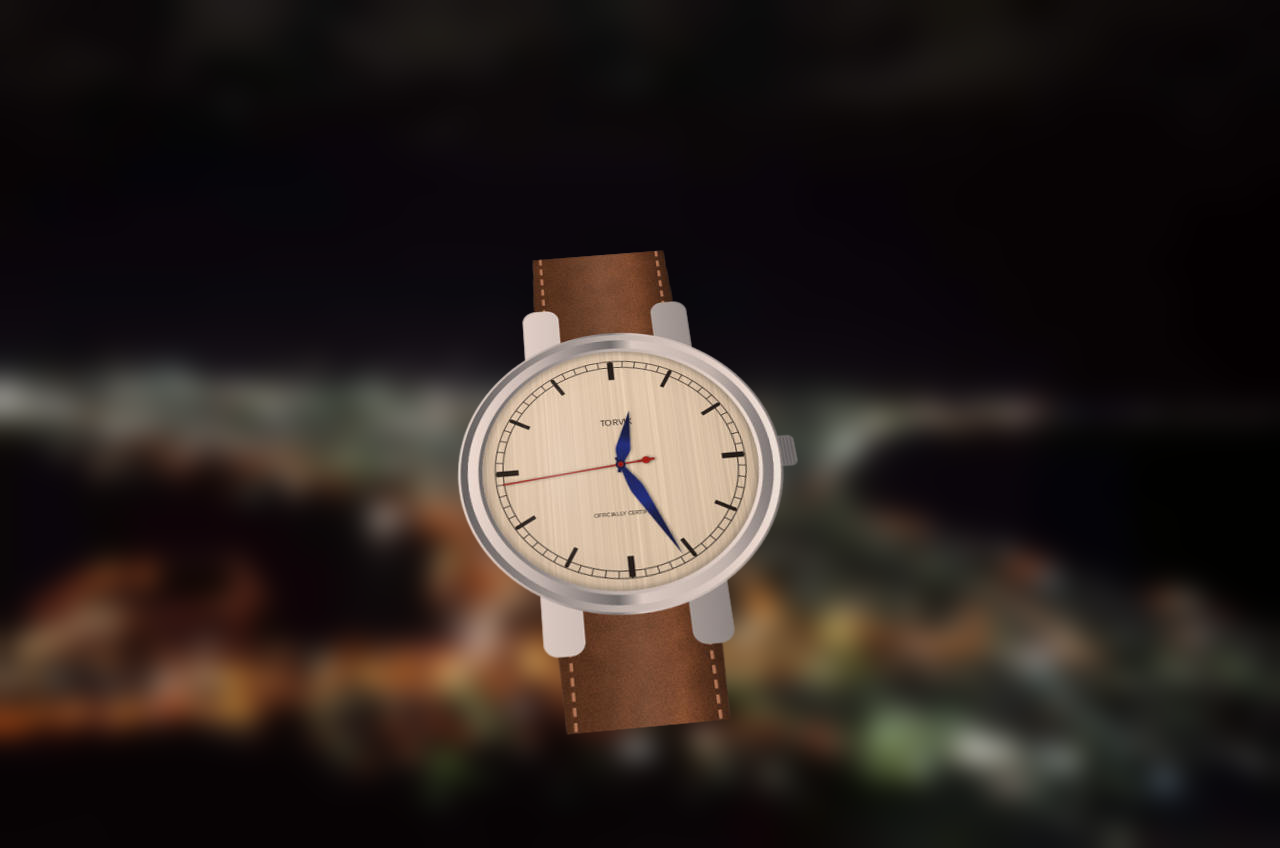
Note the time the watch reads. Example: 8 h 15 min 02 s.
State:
12 h 25 min 44 s
